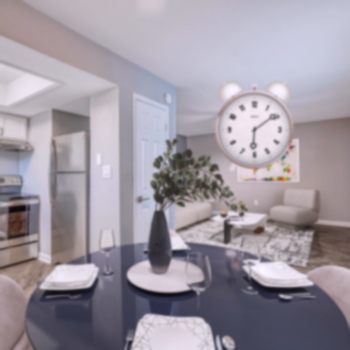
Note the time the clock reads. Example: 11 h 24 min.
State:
6 h 09 min
